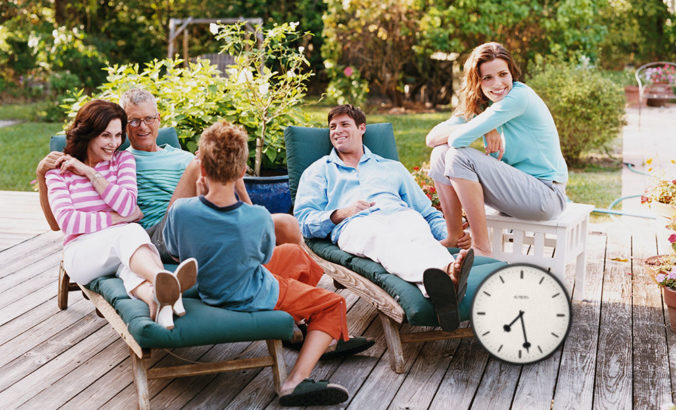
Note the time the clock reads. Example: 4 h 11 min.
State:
7 h 28 min
